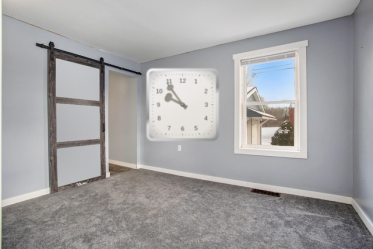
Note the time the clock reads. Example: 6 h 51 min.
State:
9 h 54 min
